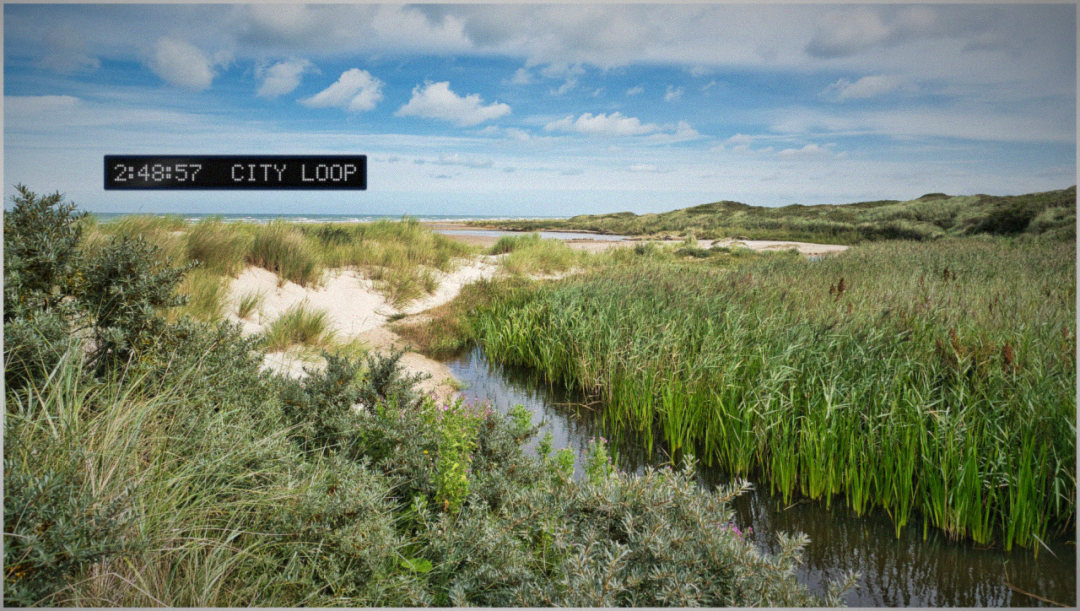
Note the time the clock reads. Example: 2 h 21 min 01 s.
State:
2 h 48 min 57 s
